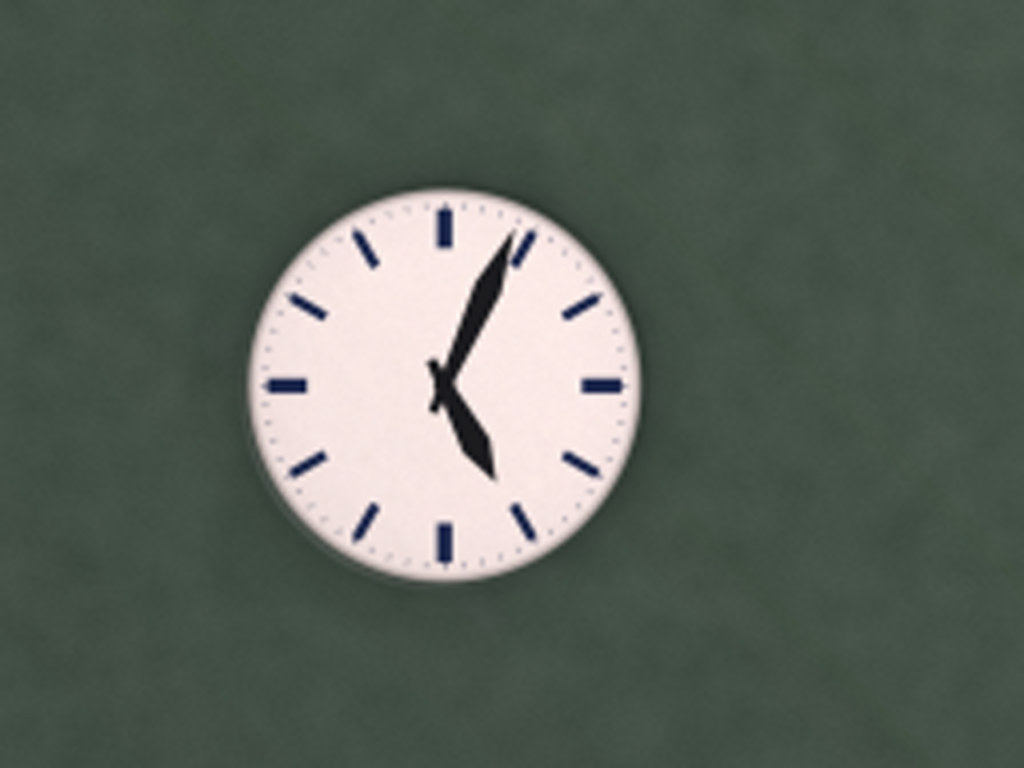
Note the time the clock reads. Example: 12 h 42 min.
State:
5 h 04 min
